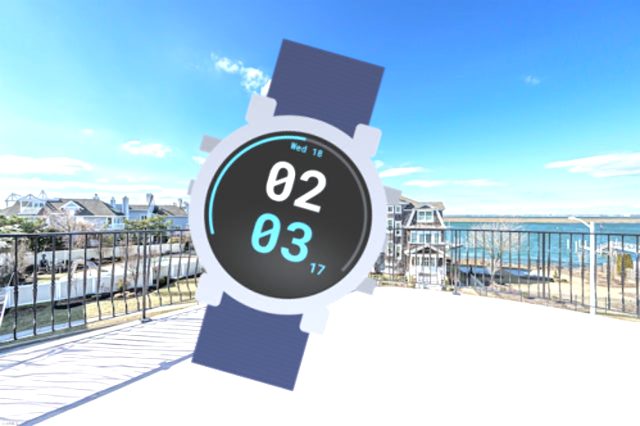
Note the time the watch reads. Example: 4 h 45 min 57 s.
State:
2 h 03 min 17 s
